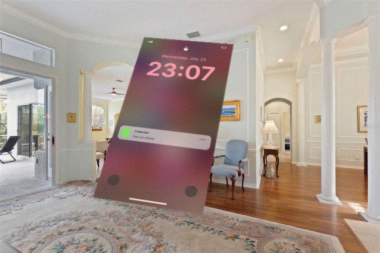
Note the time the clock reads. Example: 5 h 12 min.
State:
23 h 07 min
